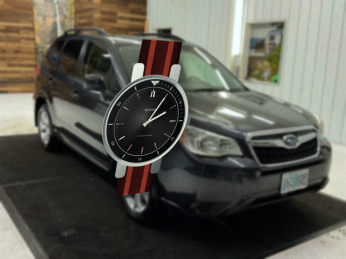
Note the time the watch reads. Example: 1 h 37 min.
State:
2 h 05 min
